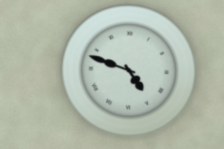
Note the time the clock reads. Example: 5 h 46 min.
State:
4 h 48 min
